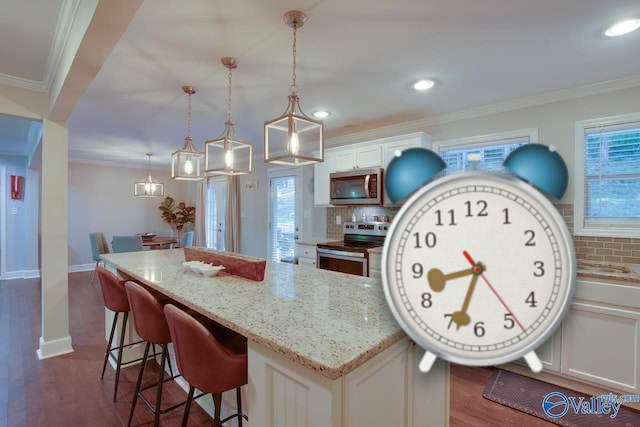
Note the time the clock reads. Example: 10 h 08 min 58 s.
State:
8 h 33 min 24 s
